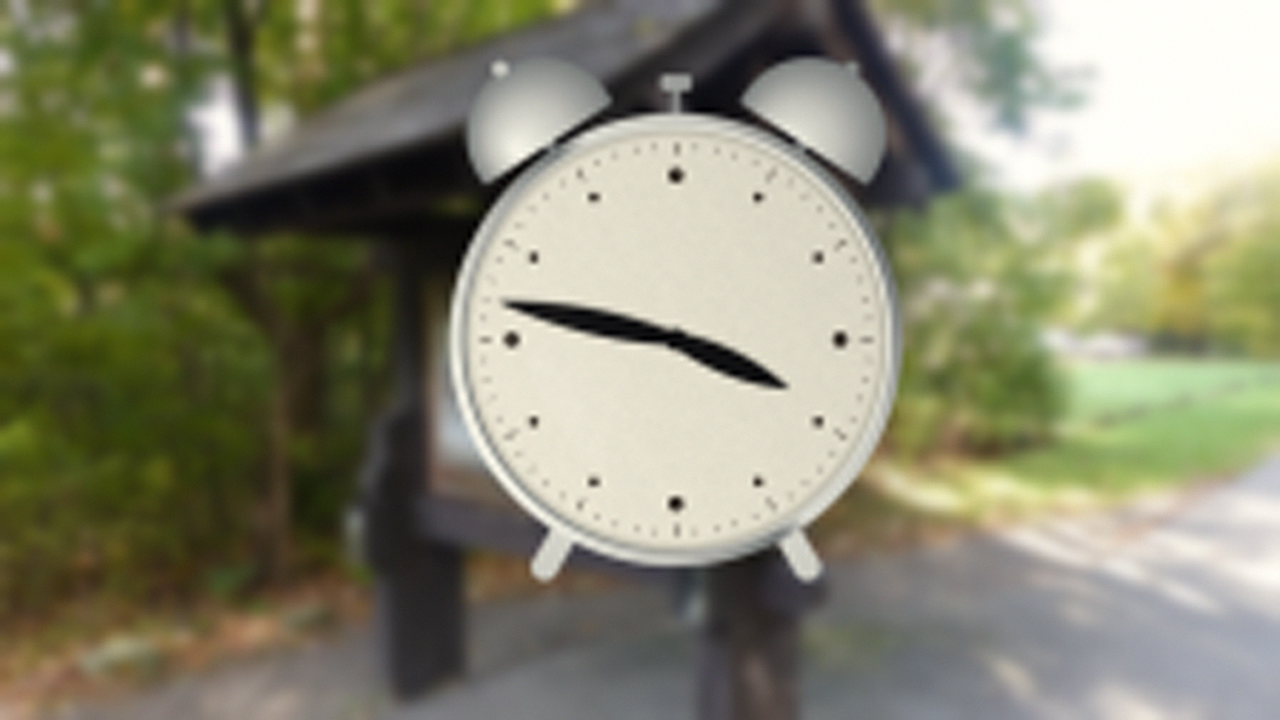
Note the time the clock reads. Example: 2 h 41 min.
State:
3 h 47 min
